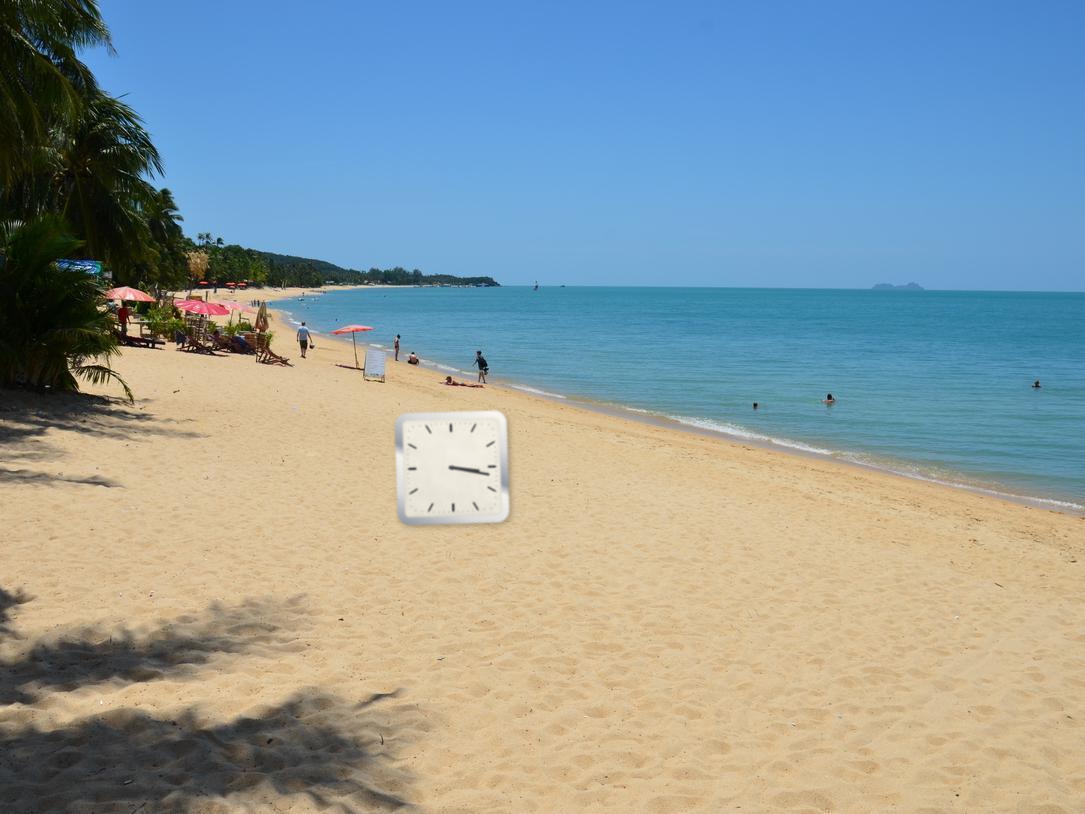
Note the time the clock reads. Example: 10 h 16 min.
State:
3 h 17 min
